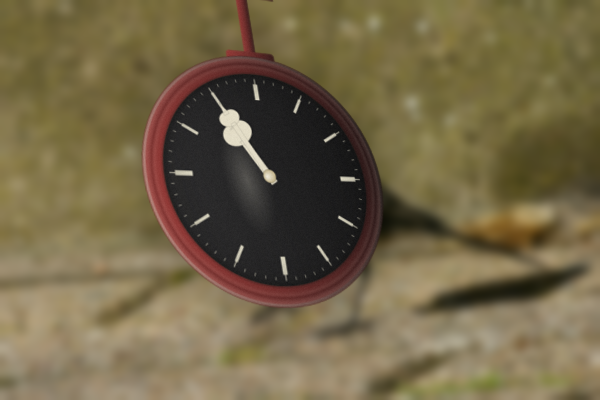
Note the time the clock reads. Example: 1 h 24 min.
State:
10 h 55 min
